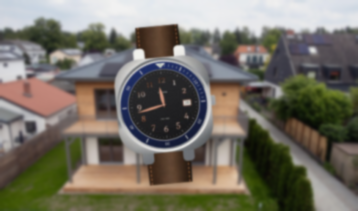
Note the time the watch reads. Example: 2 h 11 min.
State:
11 h 43 min
